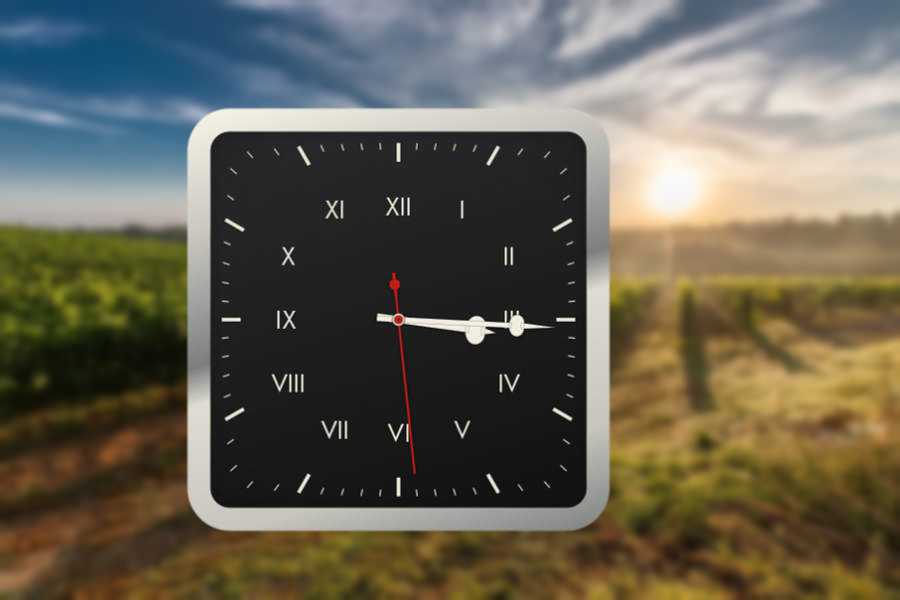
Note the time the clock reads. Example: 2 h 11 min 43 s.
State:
3 h 15 min 29 s
